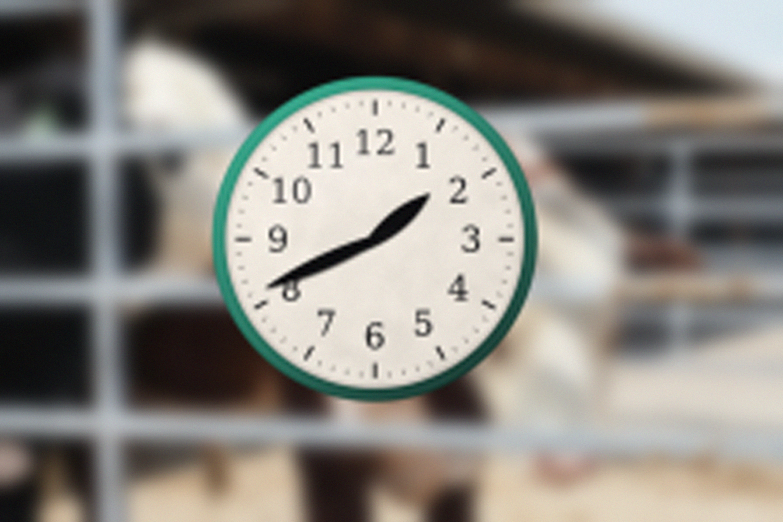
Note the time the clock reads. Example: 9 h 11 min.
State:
1 h 41 min
